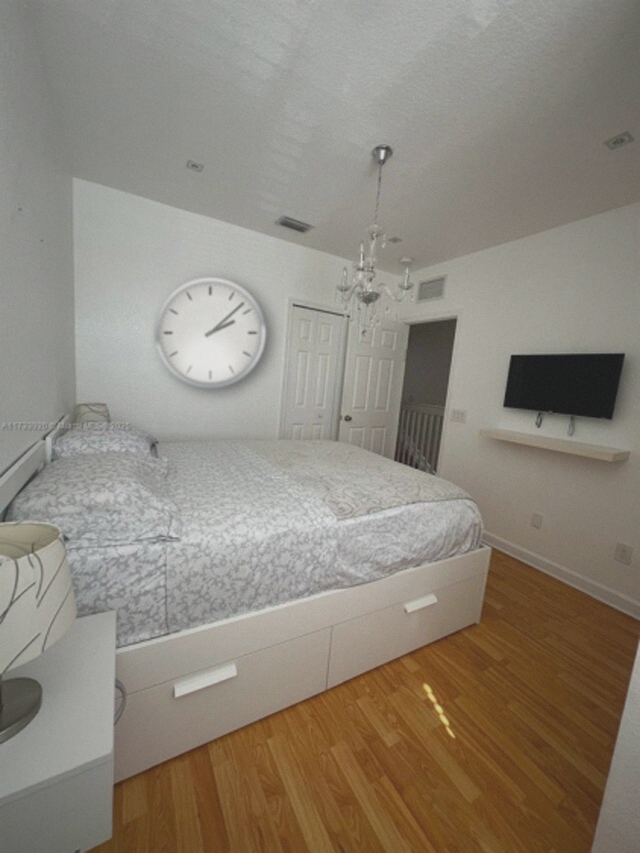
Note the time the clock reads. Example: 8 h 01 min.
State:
2 h 08 min
